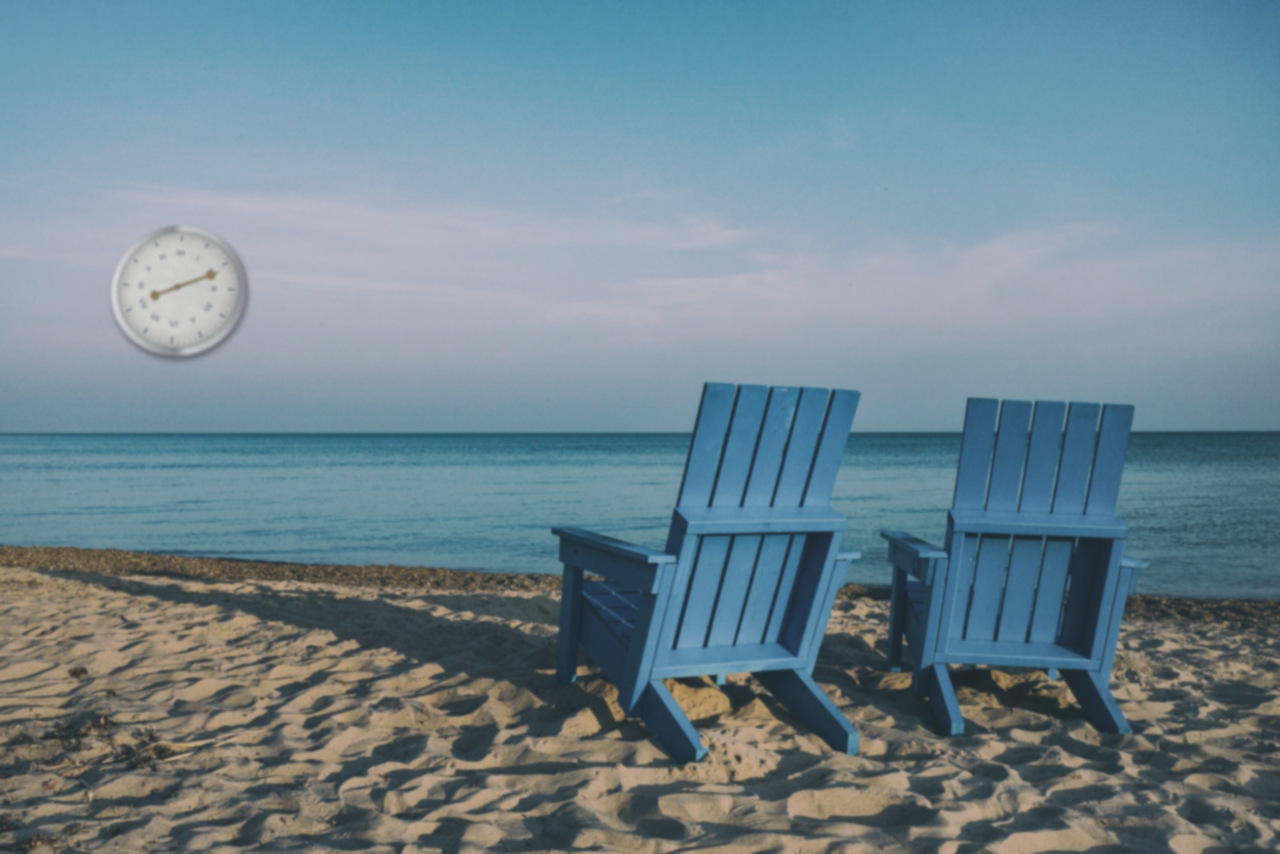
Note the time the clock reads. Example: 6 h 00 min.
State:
8 h 11 min
